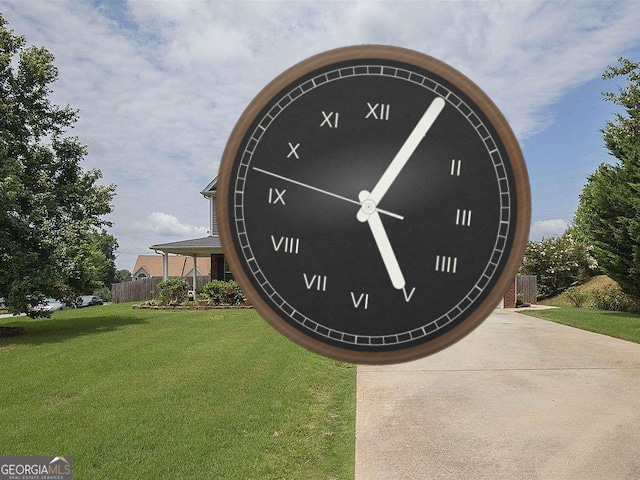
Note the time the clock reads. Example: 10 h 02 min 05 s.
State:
5 h 04 min 47 s
